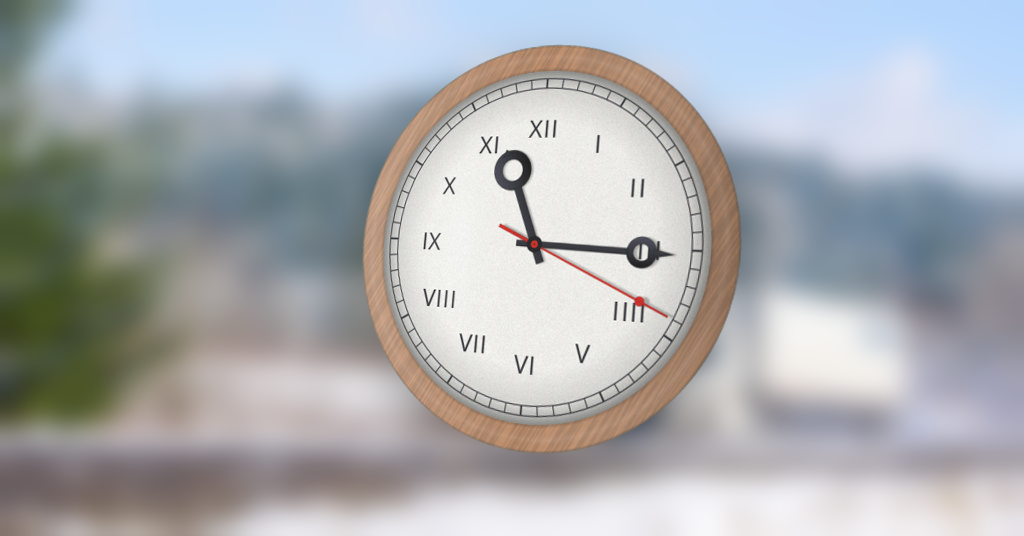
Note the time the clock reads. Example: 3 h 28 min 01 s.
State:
11 h 15 min 19 s
